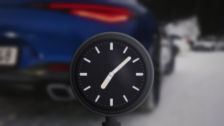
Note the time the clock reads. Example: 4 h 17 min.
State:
7 h 08 min
